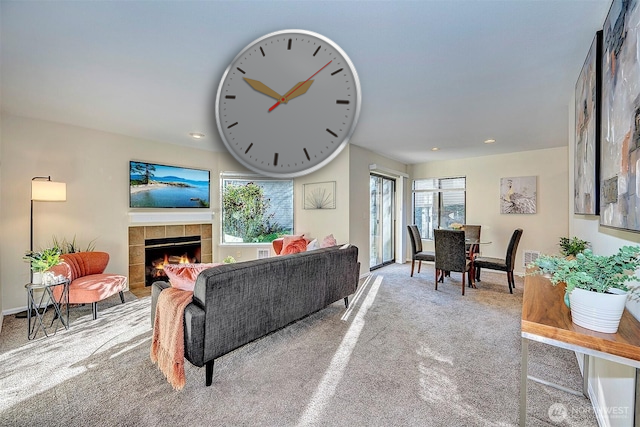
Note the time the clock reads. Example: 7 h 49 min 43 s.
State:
1 h 49 min 08 s
